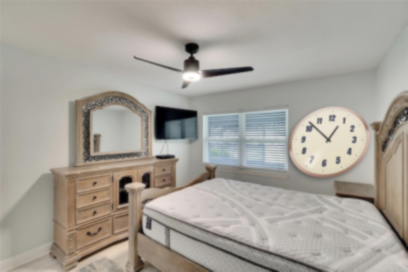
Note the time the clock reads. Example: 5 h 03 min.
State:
12 h 52 min
